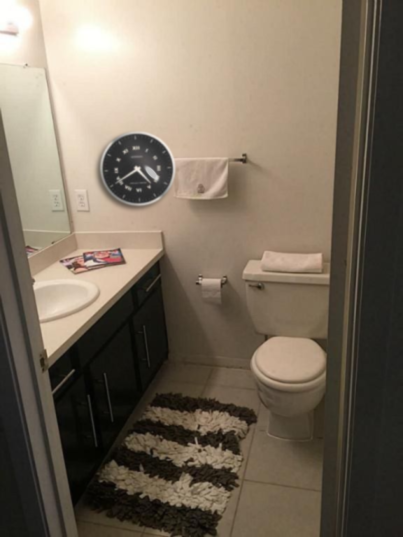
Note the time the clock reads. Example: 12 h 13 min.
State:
4 h 40 min
